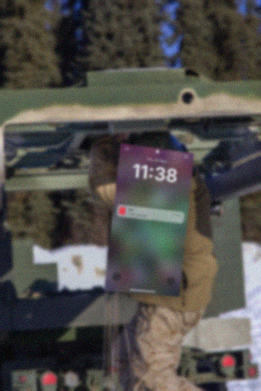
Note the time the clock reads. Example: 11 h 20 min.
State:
11 h 38 min
